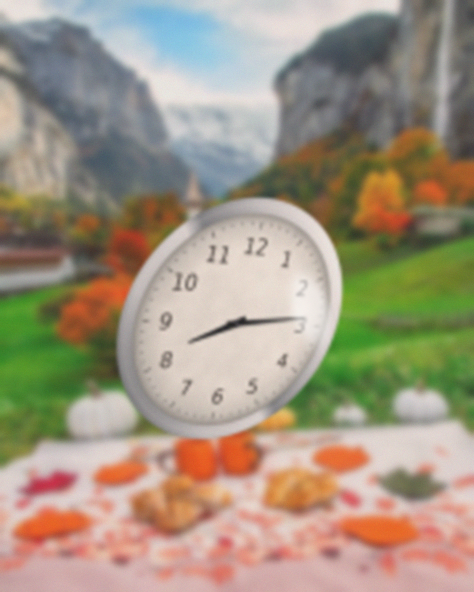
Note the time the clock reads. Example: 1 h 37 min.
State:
8 h 14 min
